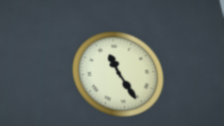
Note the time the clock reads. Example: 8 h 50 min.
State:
11 h 26 min
